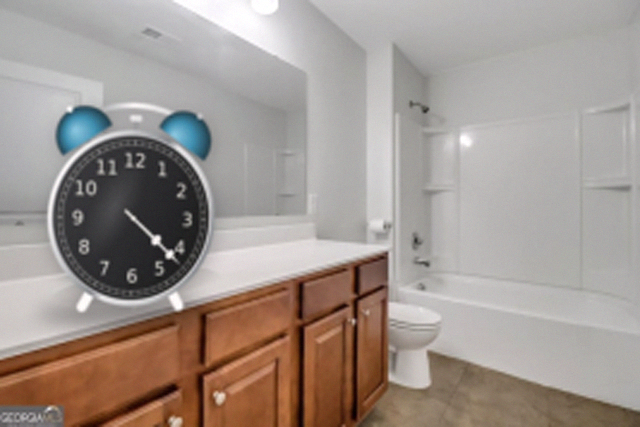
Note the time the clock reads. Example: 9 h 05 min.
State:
4 h 22 min
